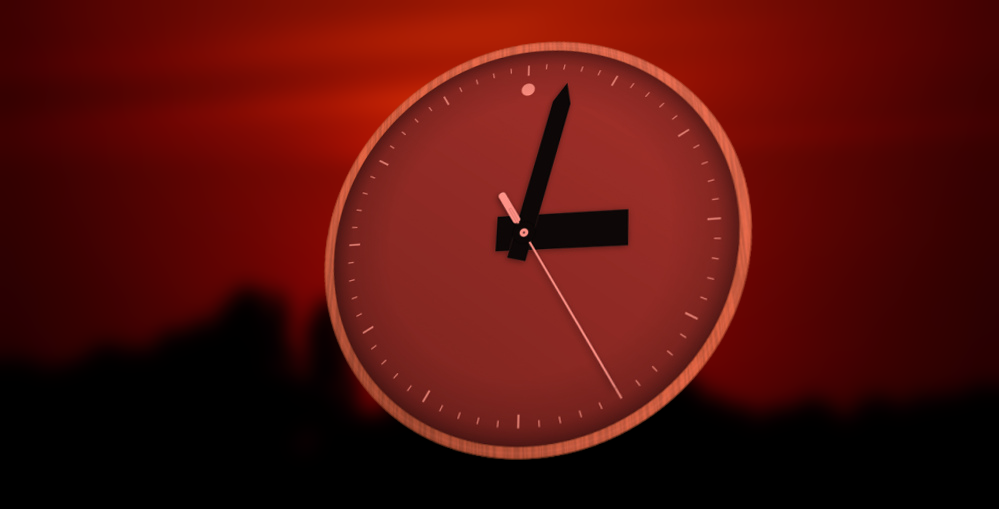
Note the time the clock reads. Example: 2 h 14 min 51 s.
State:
3 h 02 min 25 s
